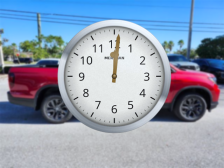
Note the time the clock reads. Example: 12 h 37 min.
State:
12 h 01 min
